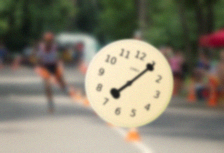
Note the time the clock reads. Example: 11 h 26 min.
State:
7 h 05 min
